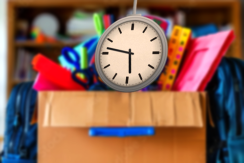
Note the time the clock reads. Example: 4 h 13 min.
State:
5 h 47 min
